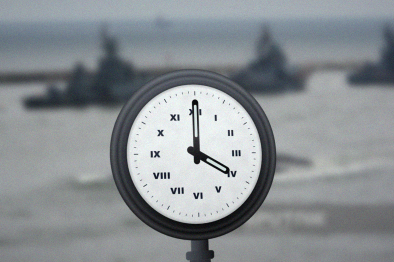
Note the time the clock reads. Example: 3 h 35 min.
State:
4 h 00 min
